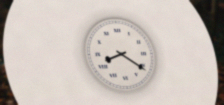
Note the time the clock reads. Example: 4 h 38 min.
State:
8 h 21 min
